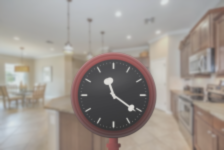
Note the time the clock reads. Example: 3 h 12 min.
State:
11 h 21 min
